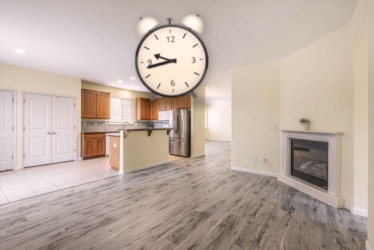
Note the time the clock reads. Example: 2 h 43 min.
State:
9 h 43 min
